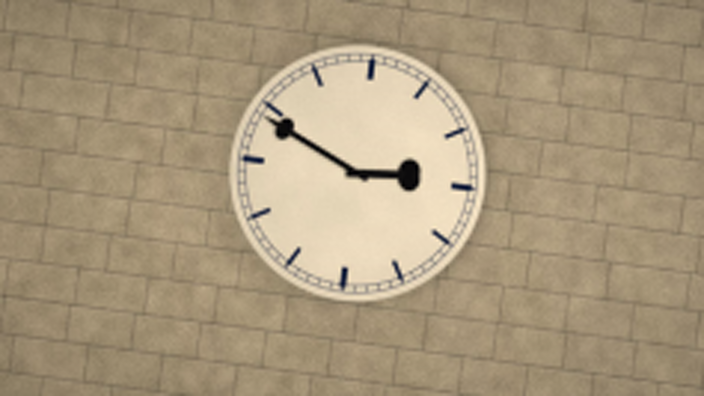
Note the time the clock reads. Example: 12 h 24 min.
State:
2 h 49 min
